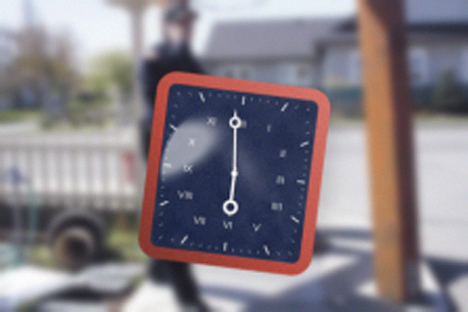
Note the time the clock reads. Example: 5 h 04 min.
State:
5 h 59 min
